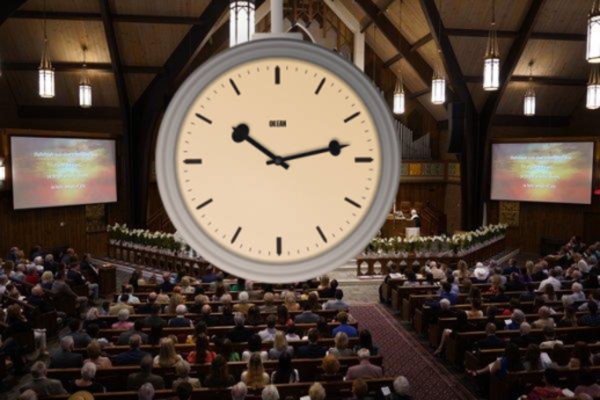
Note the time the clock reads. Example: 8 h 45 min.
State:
10 h 13 min
